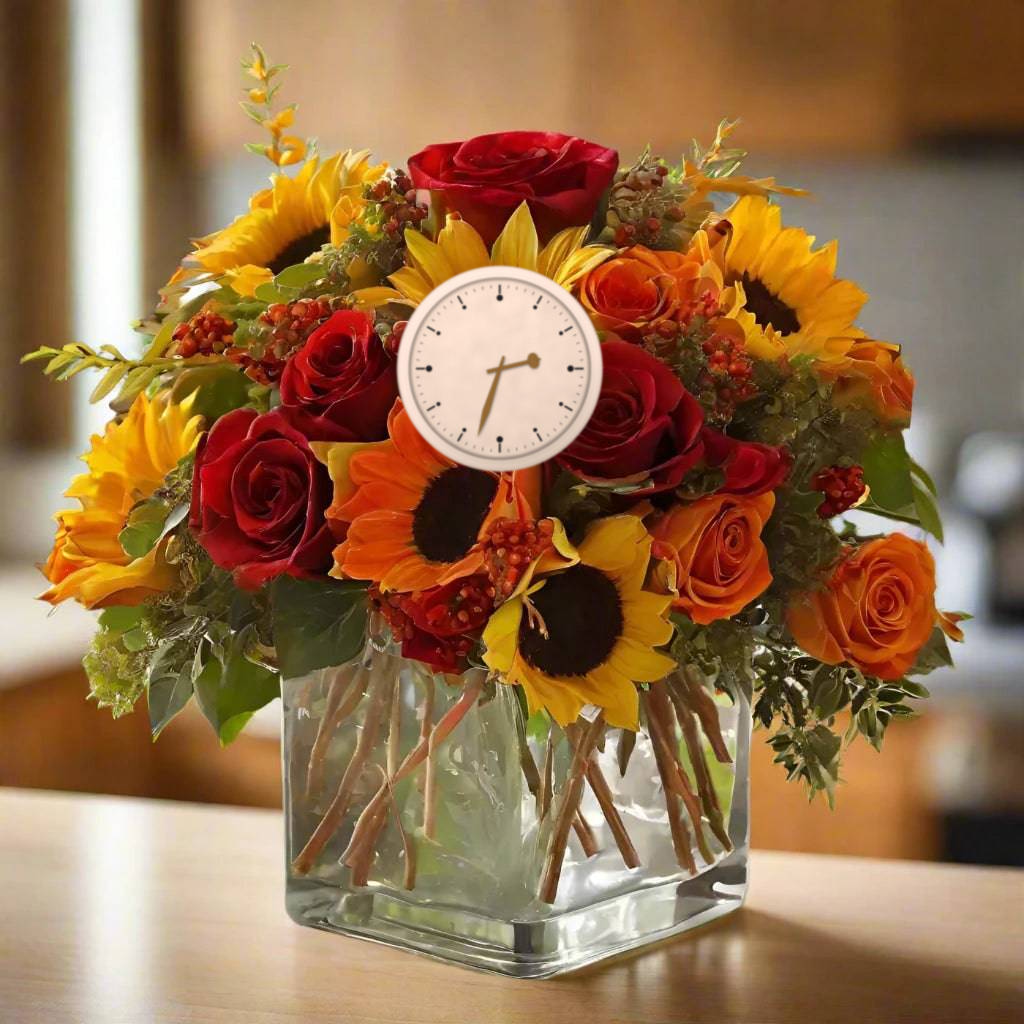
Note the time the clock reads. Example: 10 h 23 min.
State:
2 h 33 min
